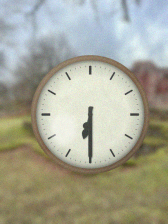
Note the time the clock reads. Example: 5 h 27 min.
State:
6 h 30 min
